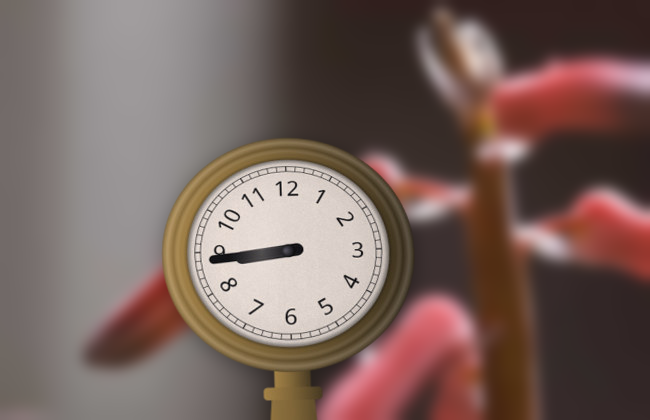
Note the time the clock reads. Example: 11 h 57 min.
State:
8 h 44 min
